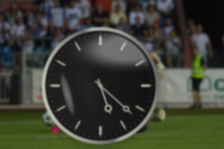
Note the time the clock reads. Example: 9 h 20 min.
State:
5 h 22 min
